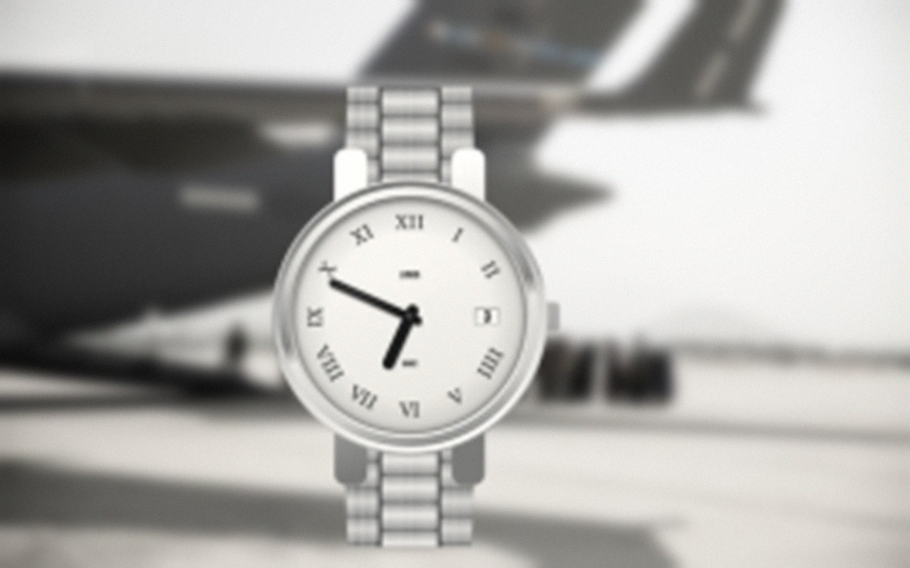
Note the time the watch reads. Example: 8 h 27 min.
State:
6 h 49 min
